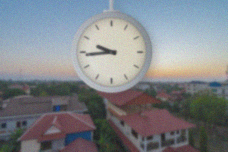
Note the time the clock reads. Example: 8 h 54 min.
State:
9 h 44 min
